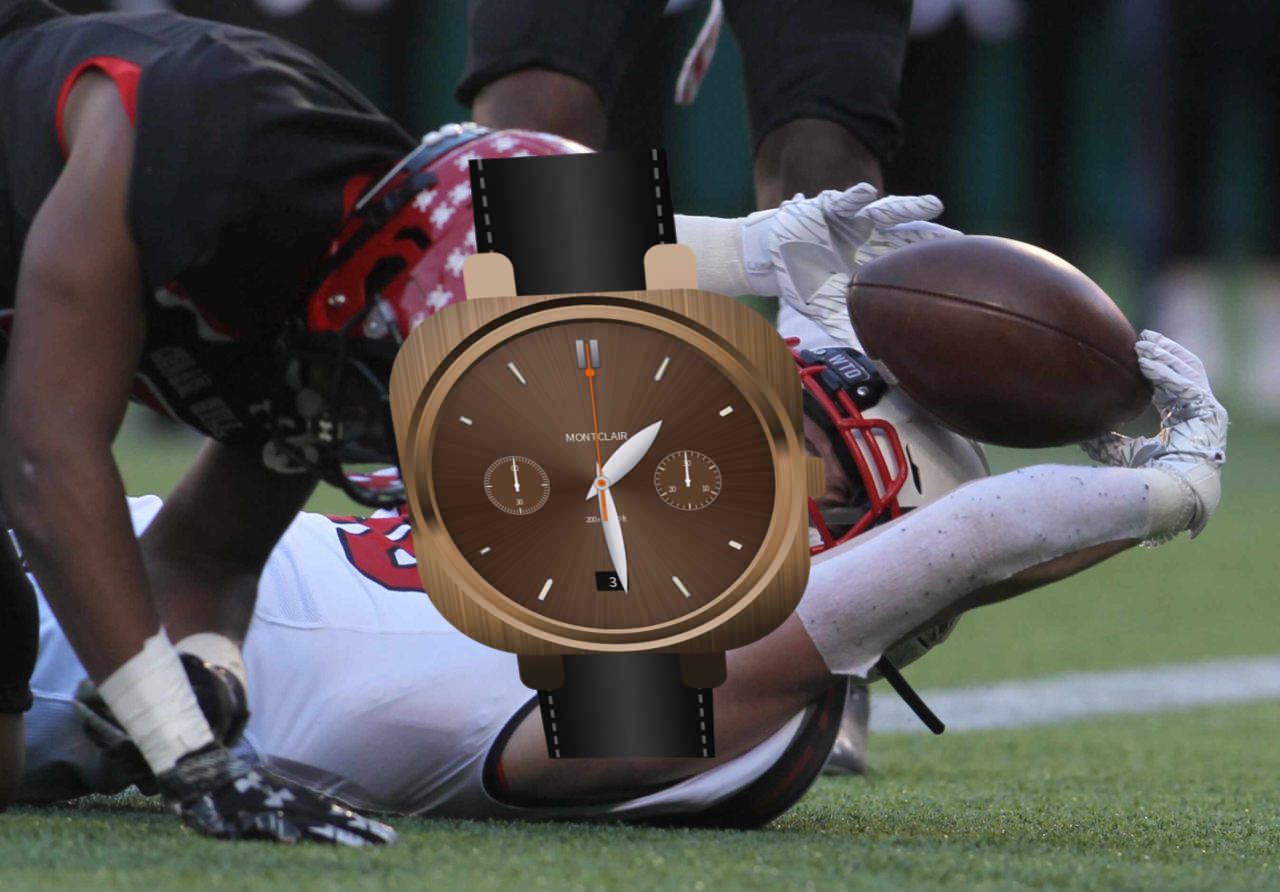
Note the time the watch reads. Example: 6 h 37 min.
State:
1 h 29 min
